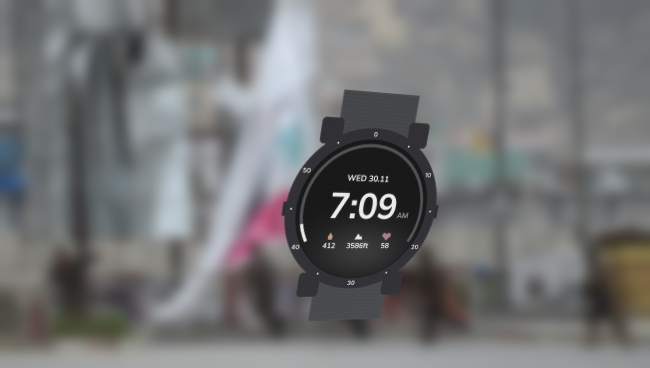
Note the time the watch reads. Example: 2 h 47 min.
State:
7 h 09 min
